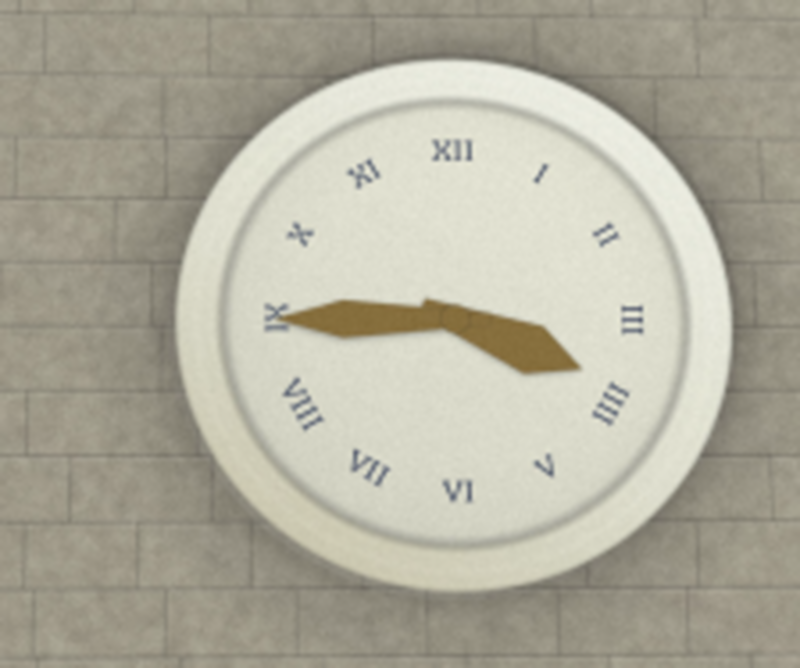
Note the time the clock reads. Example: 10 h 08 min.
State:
3 h 45 min
